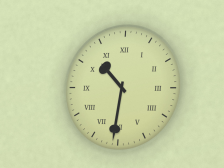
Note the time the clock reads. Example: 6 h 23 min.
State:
10 h 31 min
